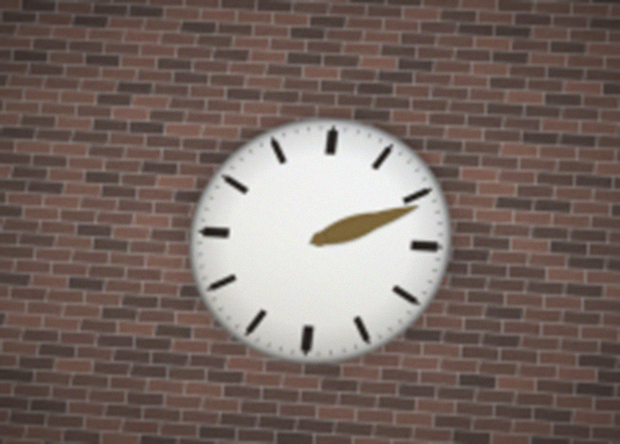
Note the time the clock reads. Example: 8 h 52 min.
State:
2 h 11 min
